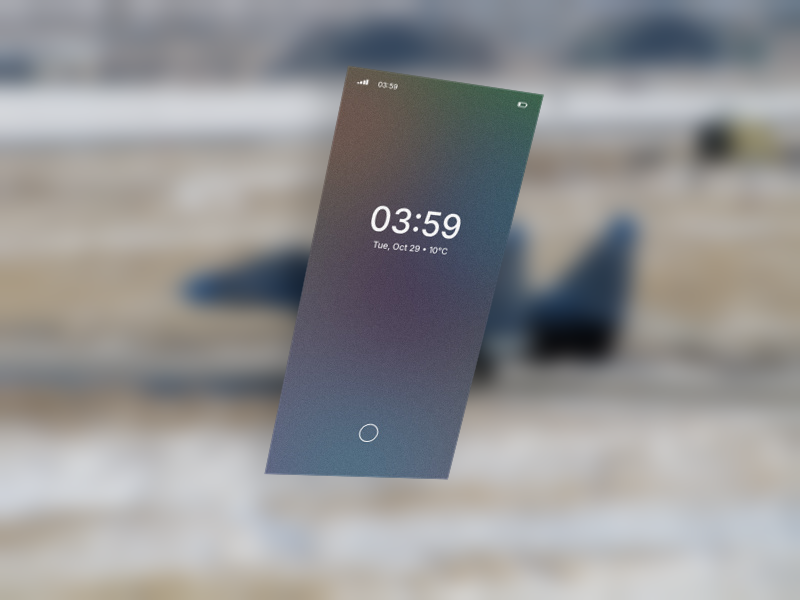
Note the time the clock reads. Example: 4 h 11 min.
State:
3 h 59 min
